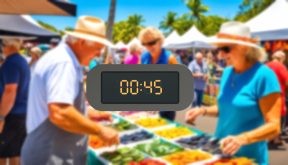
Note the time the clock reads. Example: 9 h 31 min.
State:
0 h 45 min
